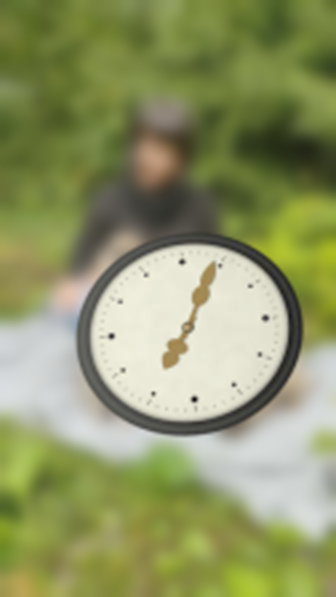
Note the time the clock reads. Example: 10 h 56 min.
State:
7 h 04 min
